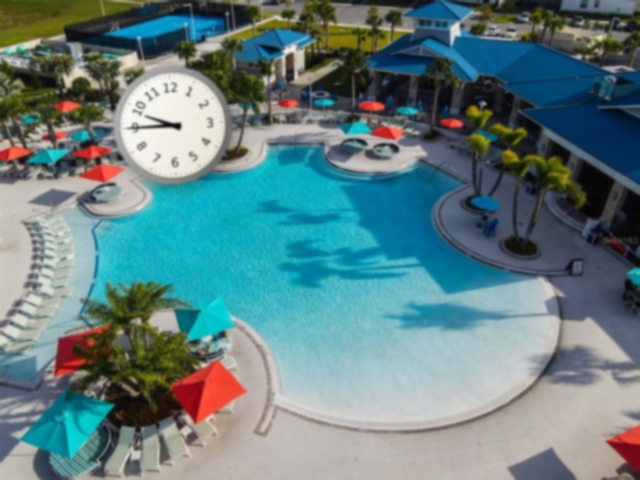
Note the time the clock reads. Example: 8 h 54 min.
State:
9 h 45 min
